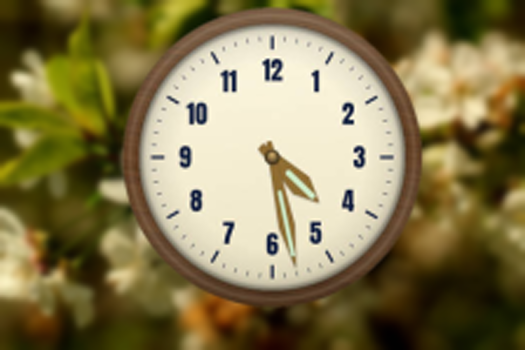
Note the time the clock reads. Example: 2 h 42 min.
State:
4 h 28 min
